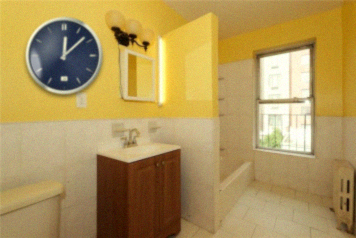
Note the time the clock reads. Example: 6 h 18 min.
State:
12 h 08 min
